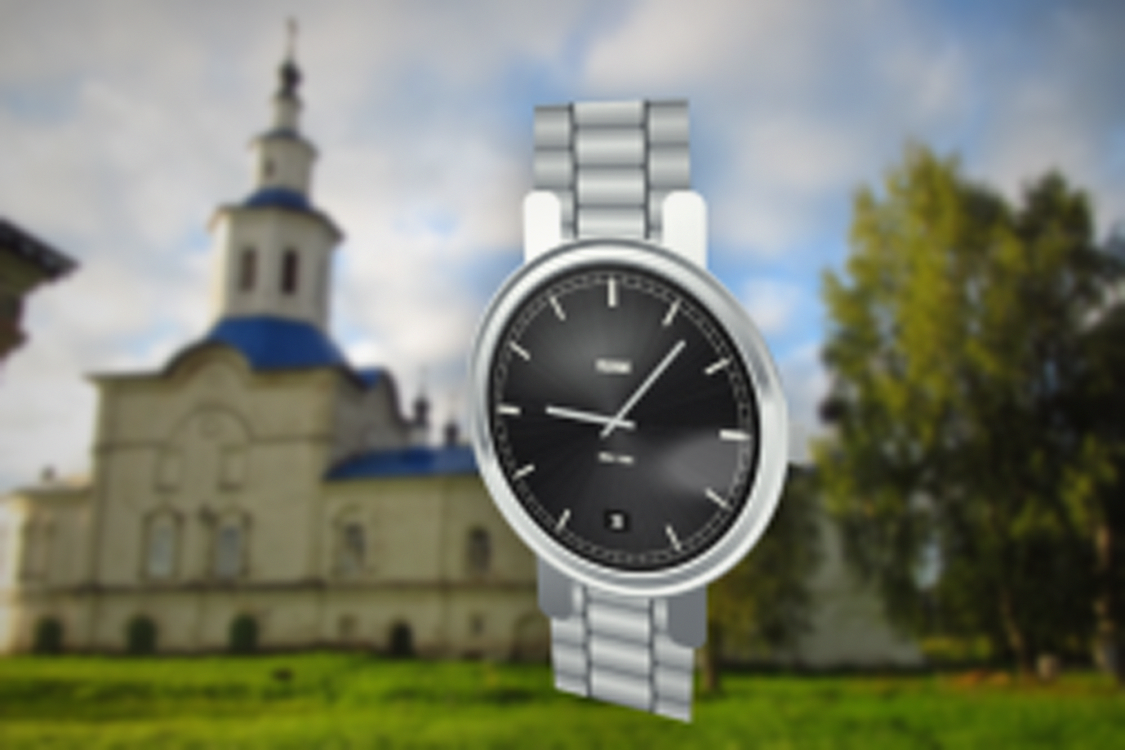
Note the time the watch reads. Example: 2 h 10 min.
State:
9 h 07 min
